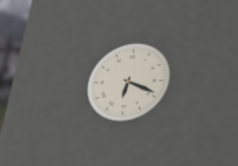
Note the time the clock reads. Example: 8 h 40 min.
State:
6 h 19 min
